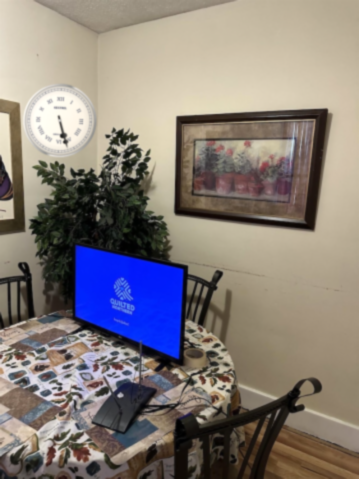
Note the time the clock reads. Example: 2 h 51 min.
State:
5 h 27 min
